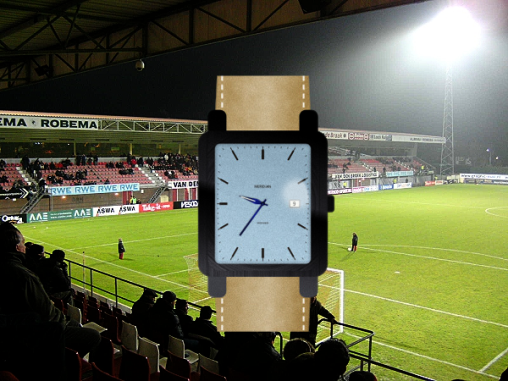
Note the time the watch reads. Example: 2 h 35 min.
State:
9 h 36 min
